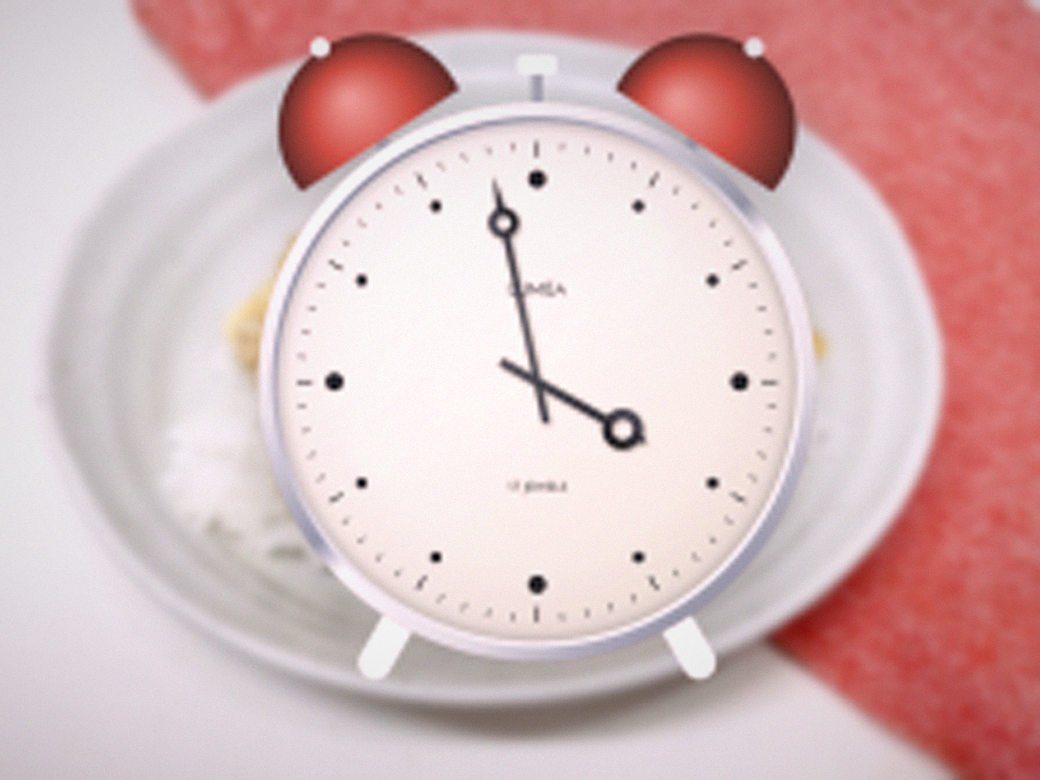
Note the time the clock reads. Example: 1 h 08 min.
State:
3 h 58 min
